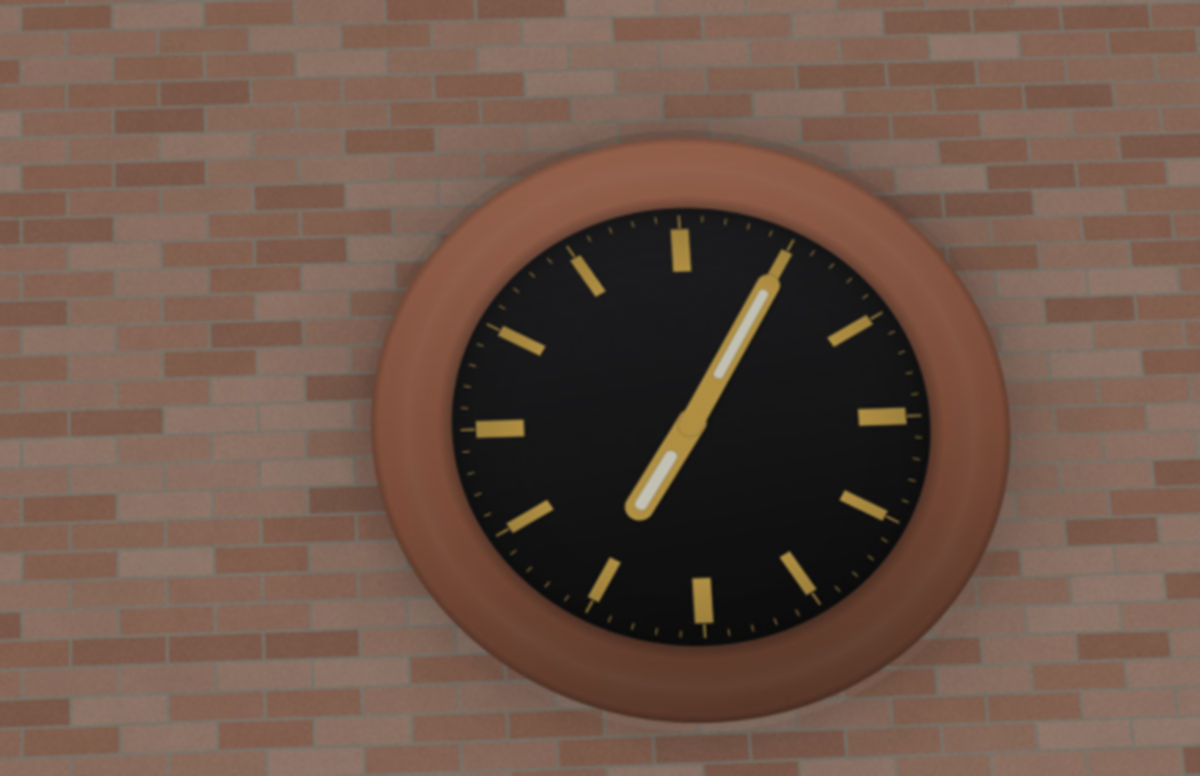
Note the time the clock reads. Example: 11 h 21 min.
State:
7 h 05 min
